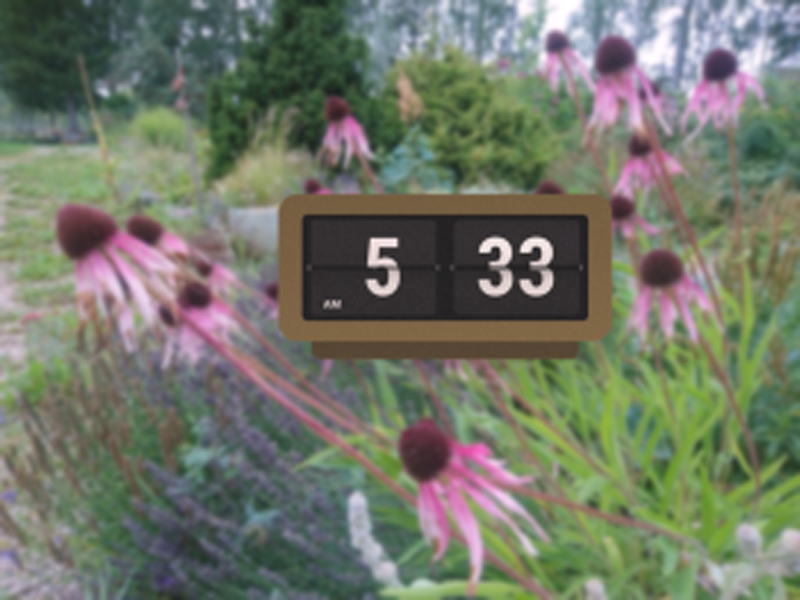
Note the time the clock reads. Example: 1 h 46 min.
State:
5 h 33 min
